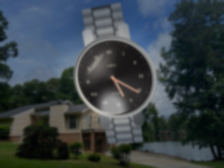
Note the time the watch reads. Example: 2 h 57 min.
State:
5 h 21 min
